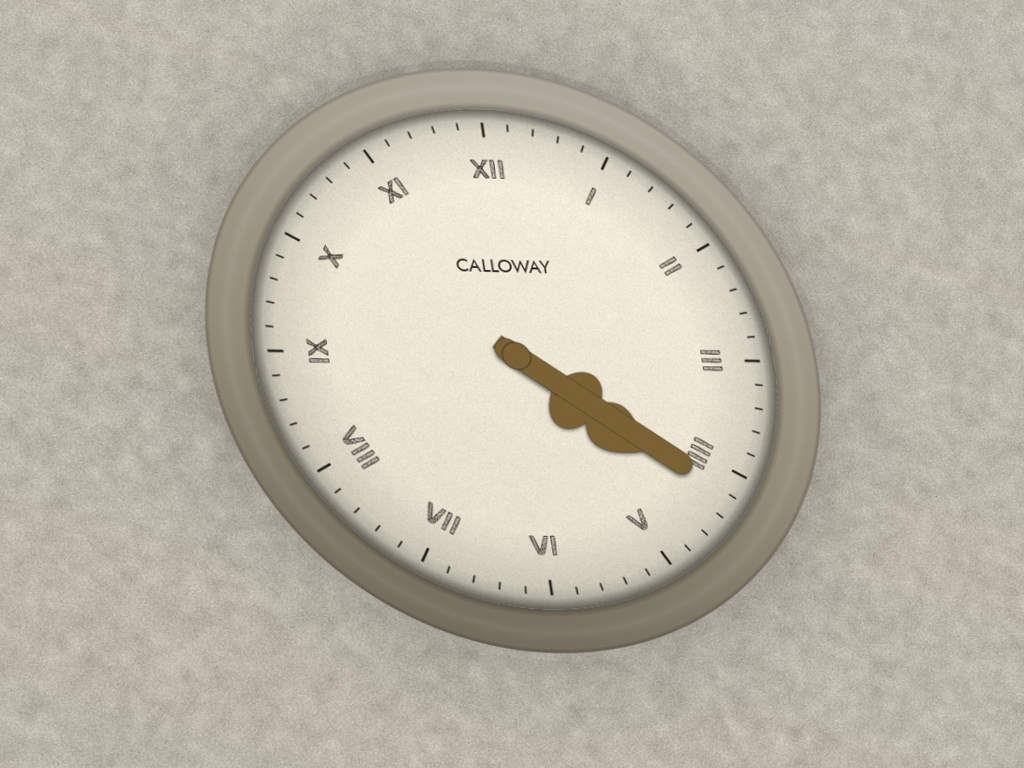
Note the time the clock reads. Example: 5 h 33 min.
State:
4 h 21 min
